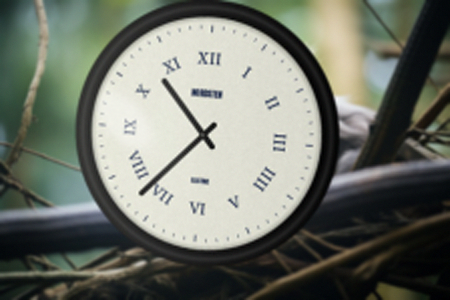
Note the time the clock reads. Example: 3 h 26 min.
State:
10 h 37 min
